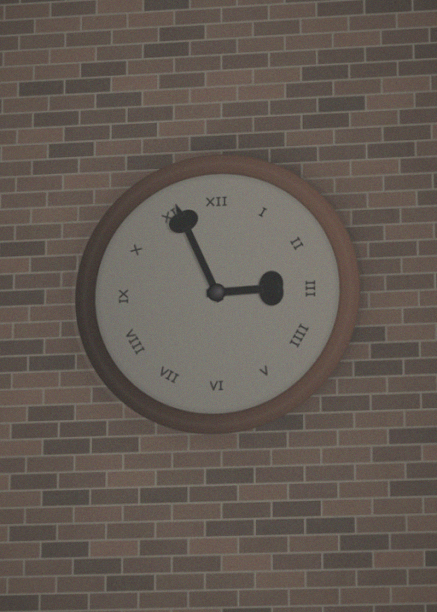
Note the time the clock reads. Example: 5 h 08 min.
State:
2 h 56 min
